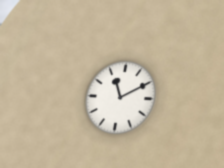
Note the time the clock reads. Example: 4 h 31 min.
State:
11 h 10 min
